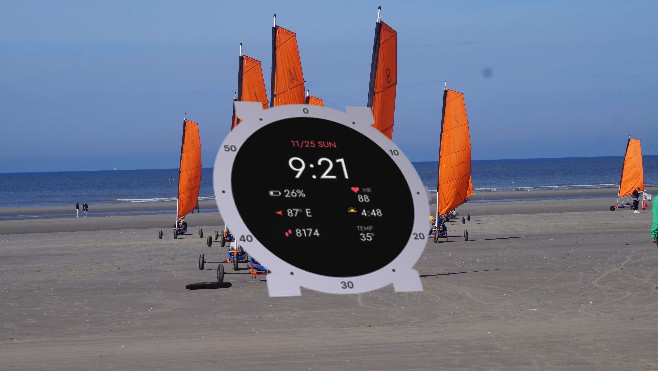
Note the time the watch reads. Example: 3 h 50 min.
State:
9 h 21 min
